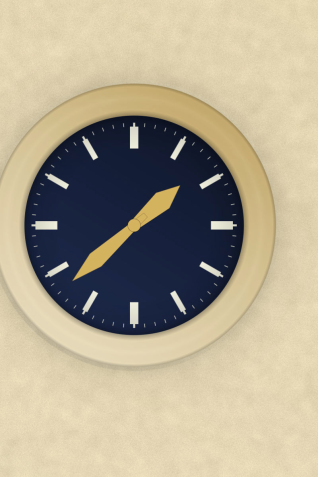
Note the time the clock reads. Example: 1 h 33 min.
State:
1 h 38 min
